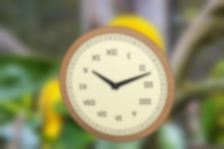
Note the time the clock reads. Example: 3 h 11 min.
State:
10 h 12 min
